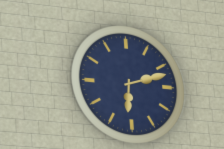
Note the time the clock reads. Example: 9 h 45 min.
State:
6 h 12 min
